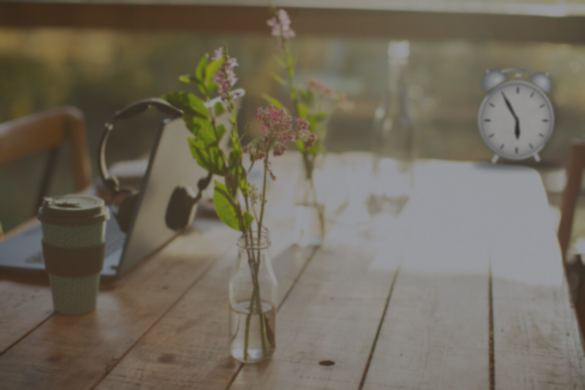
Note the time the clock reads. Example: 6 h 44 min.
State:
5 h 55 min
